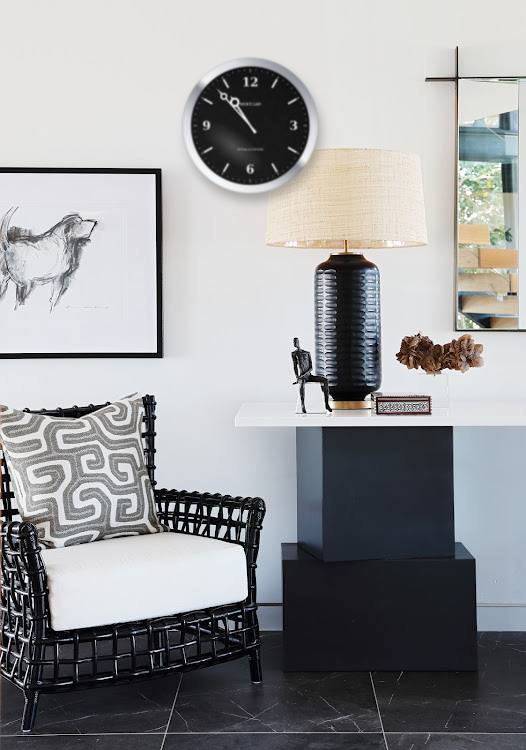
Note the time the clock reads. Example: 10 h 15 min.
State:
10 h 53 min
